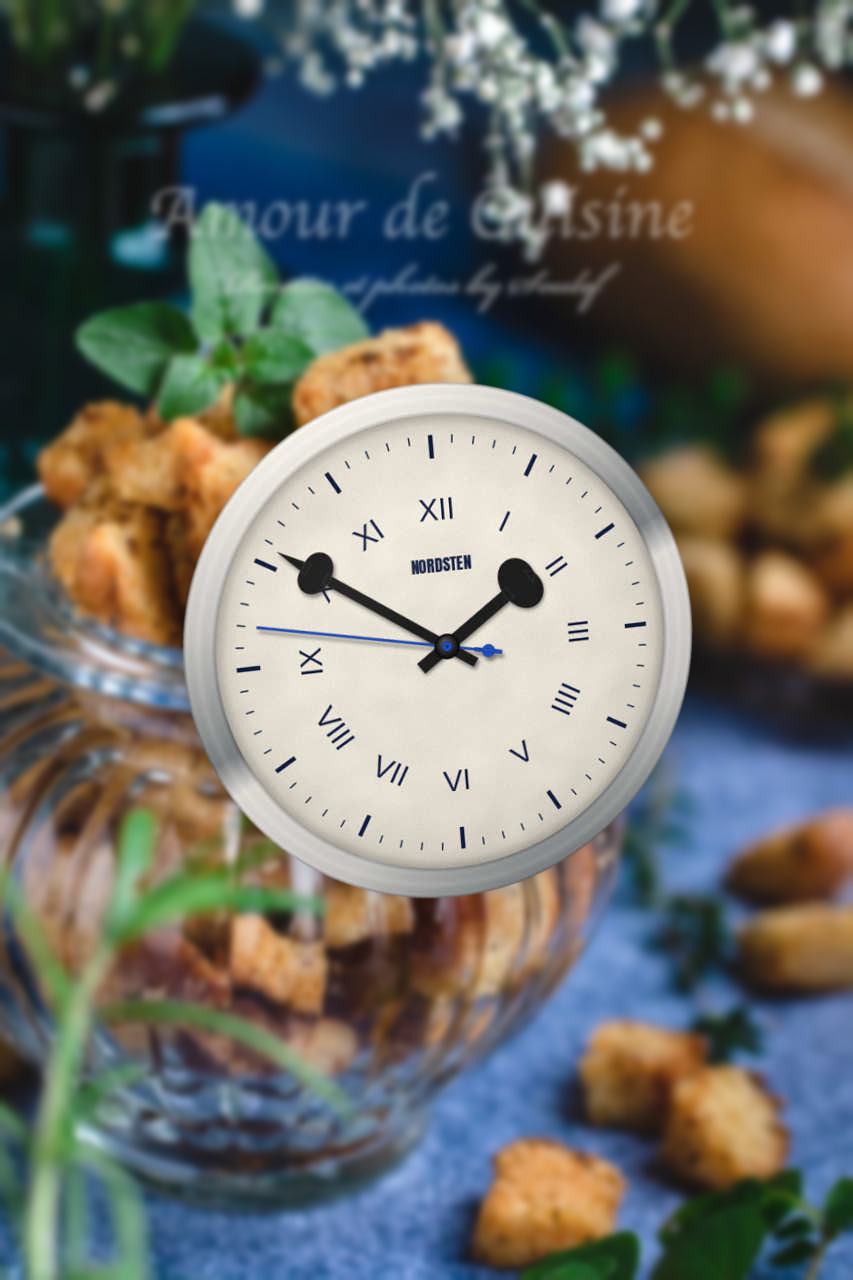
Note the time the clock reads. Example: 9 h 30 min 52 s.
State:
1 h 50 min 47 s
